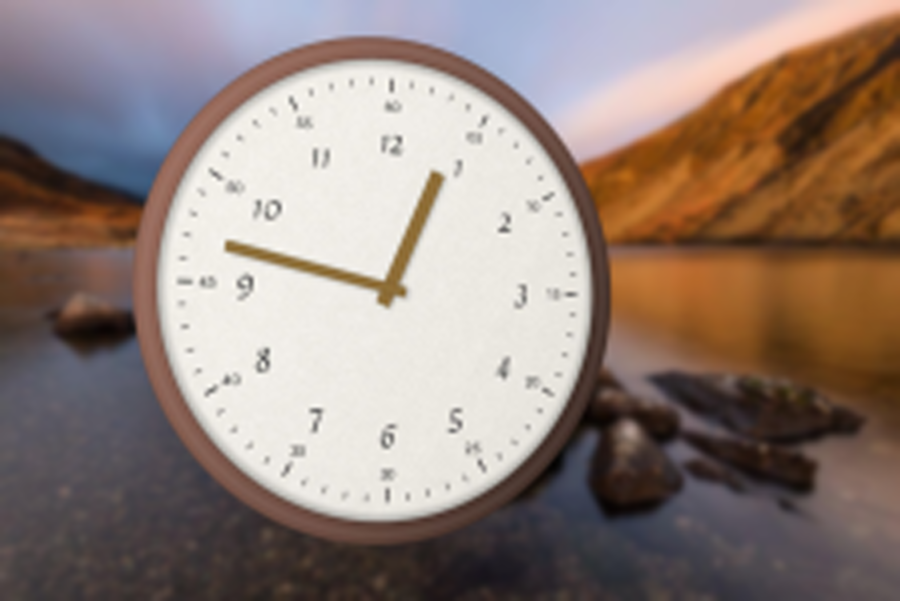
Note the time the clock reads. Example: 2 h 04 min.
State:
12 h 47 min
